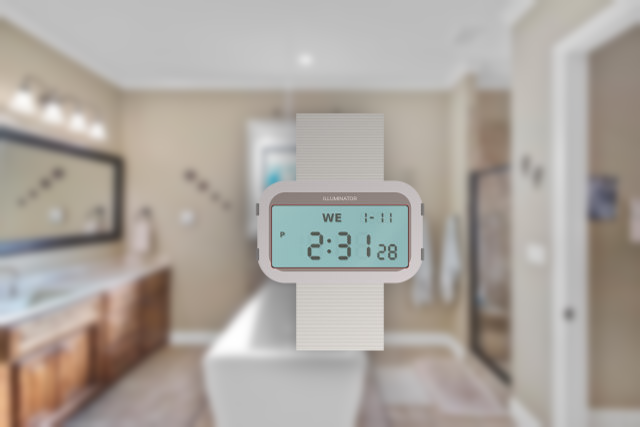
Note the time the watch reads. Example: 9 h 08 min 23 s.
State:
2 h 31 min 28 s
